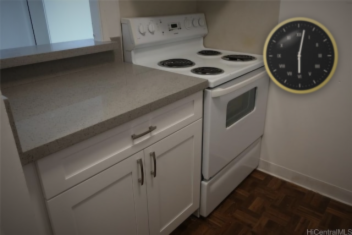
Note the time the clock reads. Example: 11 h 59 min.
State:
6 h 02 min
